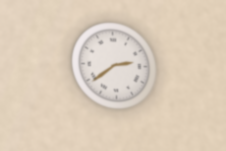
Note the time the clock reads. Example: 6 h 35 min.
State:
2 h 39 min
